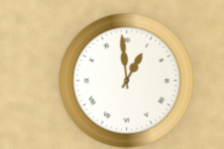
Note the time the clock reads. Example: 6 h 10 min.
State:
12 h 59 min
